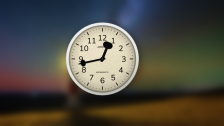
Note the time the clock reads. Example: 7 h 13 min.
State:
12 h 43 min
